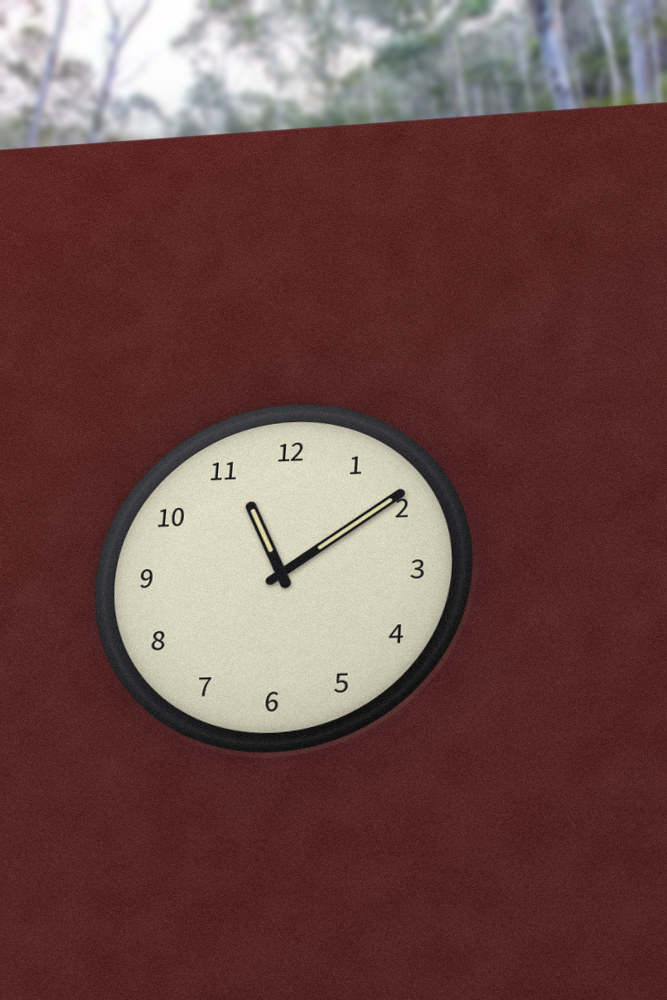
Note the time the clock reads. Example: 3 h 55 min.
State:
11 h 09 min
